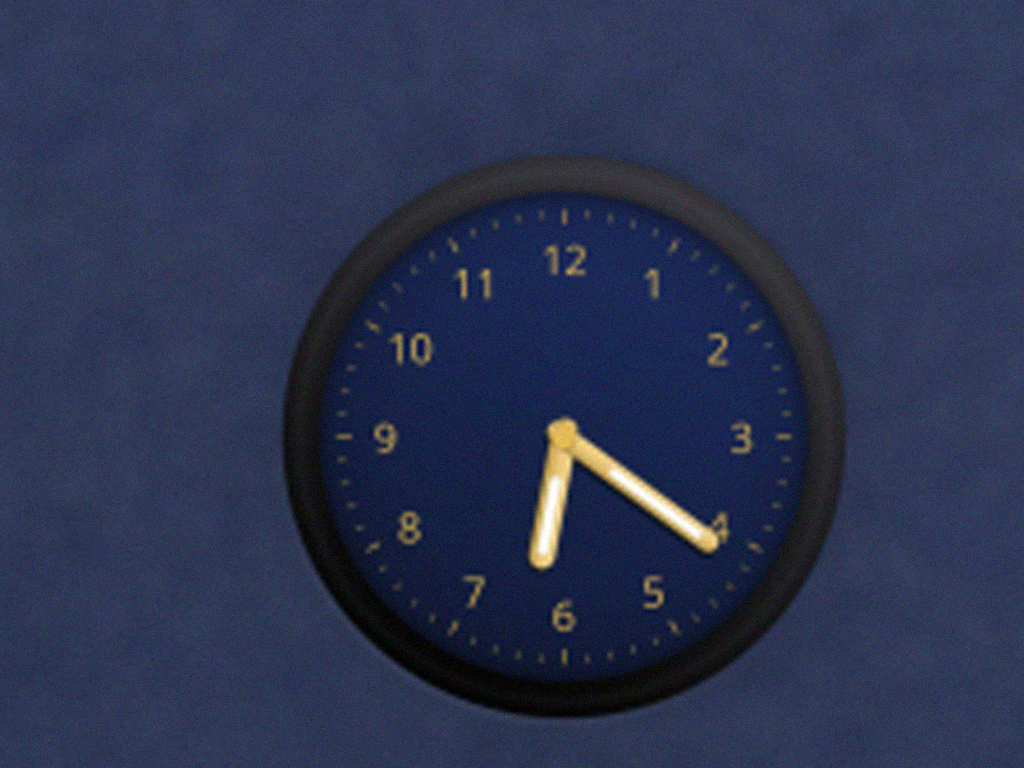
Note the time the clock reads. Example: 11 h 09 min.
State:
6 h 21 min
